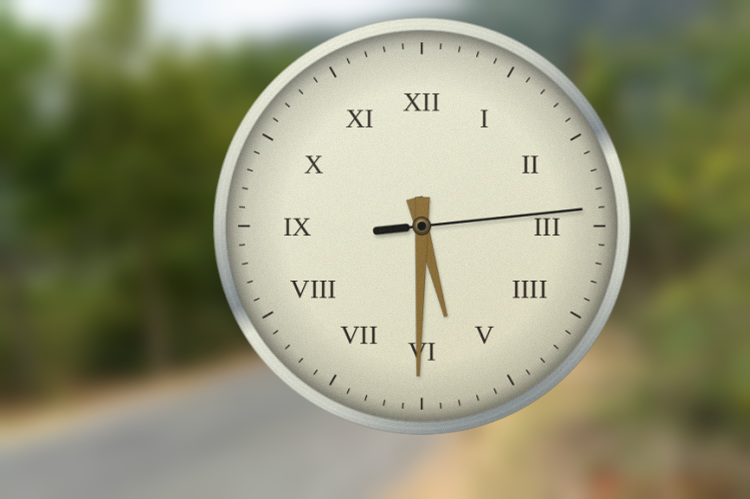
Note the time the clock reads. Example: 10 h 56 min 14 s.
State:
5 h 30 min 14 s
